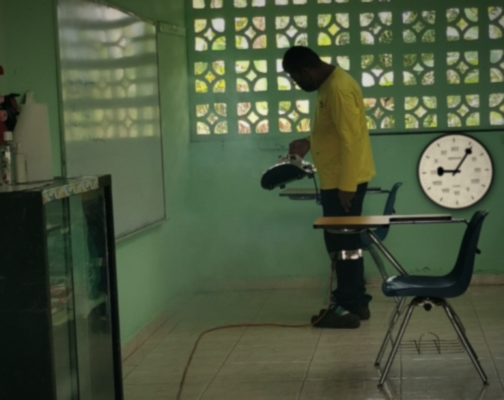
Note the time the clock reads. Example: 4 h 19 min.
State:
9 h 06 min
